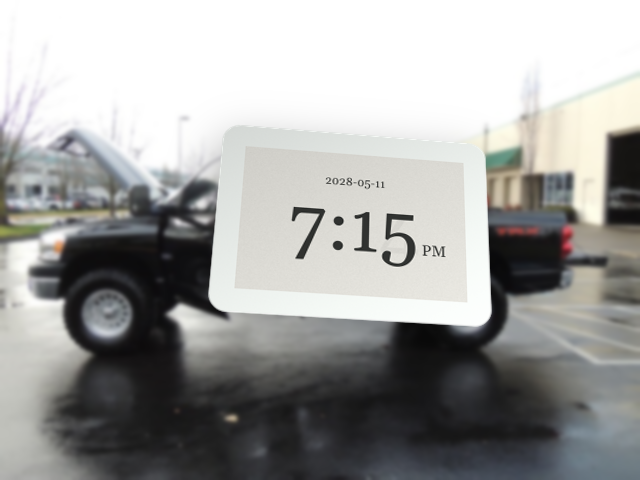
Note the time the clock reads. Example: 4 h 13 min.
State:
7 h 15 min
